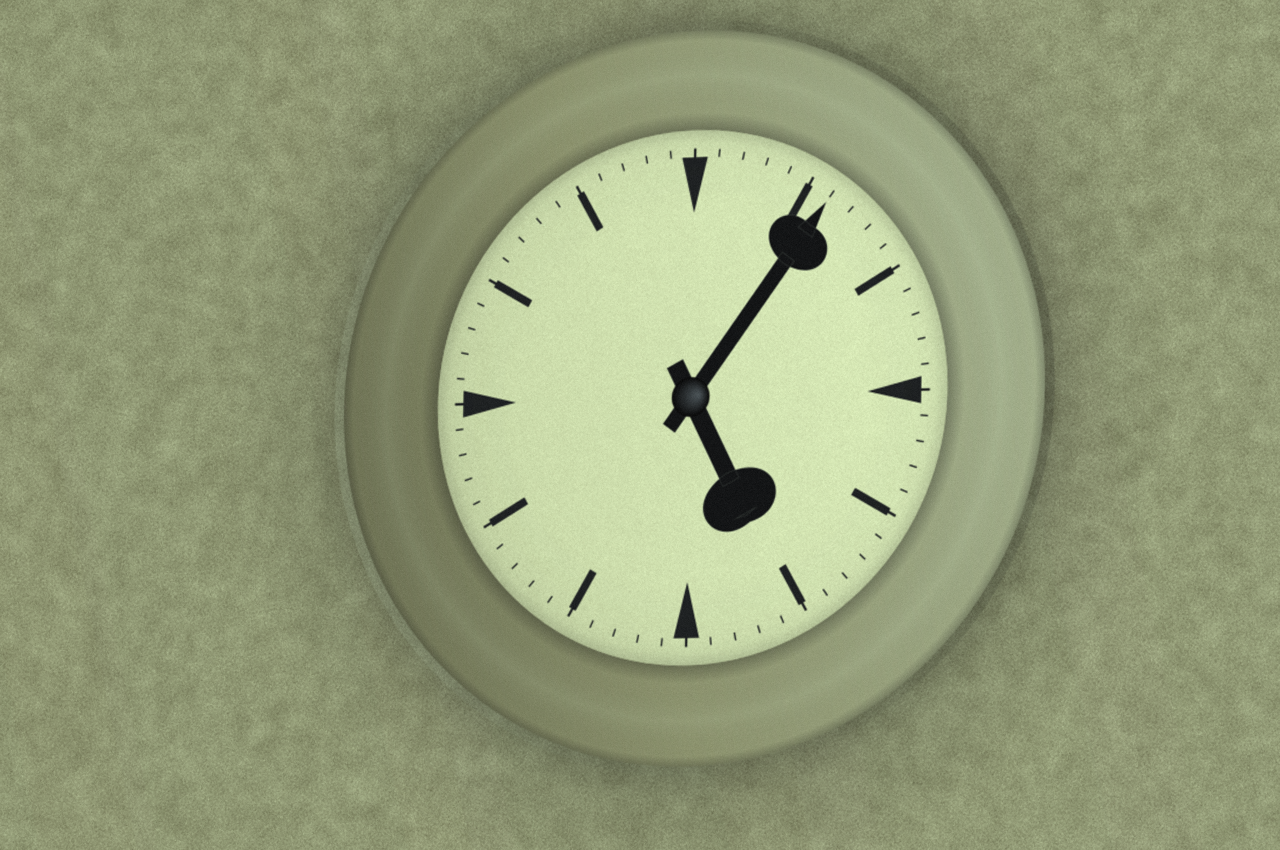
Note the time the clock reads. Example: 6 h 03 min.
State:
5 h 06 min
